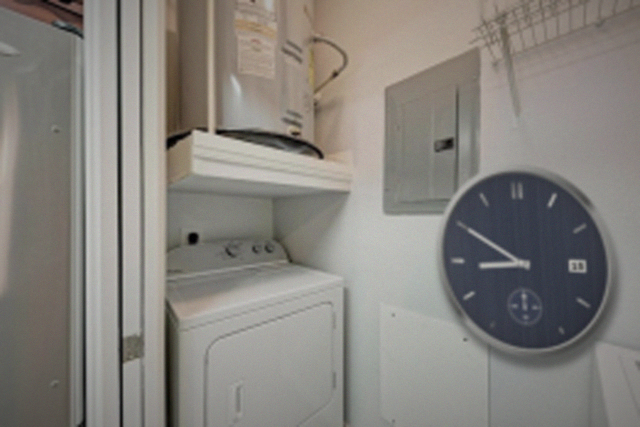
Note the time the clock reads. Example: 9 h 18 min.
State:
8 h 50 min
